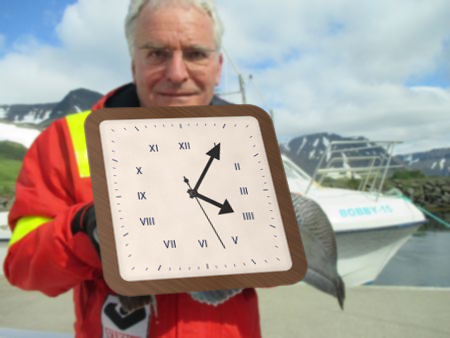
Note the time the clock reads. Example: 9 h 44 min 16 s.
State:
4 h 05 min 27 s
